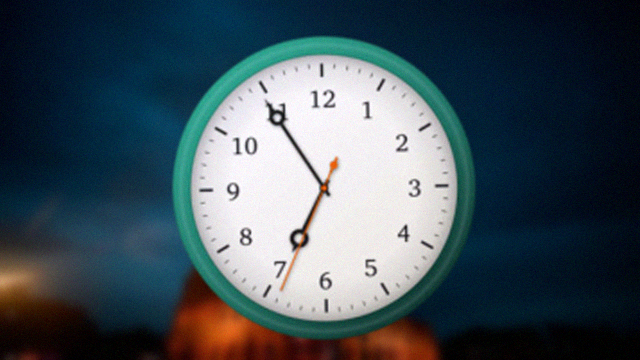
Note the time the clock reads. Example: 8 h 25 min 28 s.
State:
6 h 54 min 34 s
